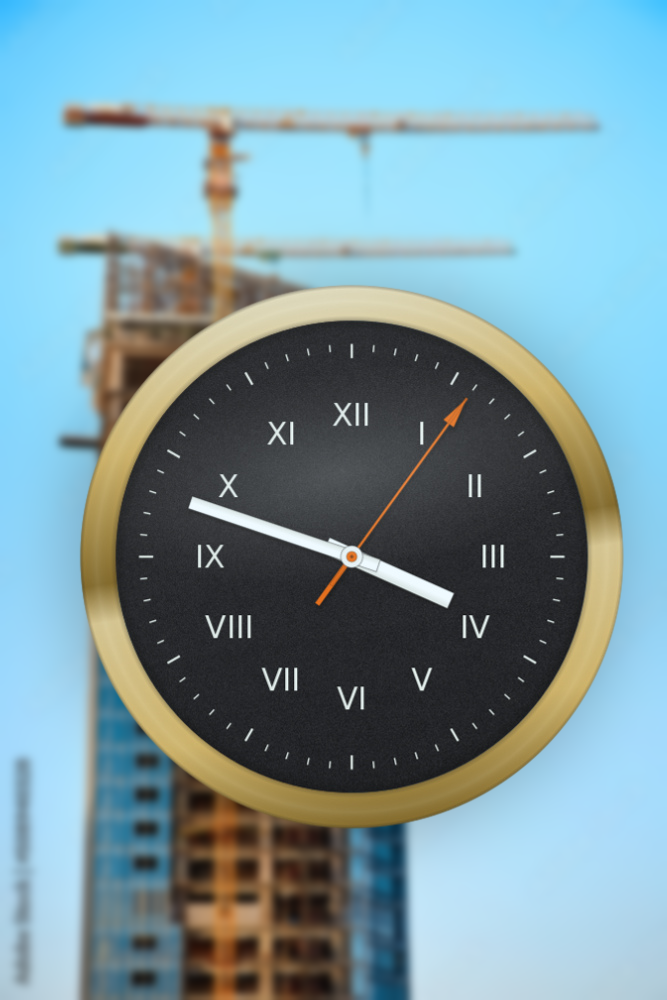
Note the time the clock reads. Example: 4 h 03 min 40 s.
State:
3 h 48 min 06 s
